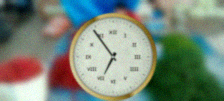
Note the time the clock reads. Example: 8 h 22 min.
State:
6 h 54 min
